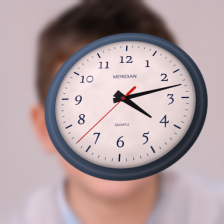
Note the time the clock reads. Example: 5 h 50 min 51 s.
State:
4 h 12 min 37 s
